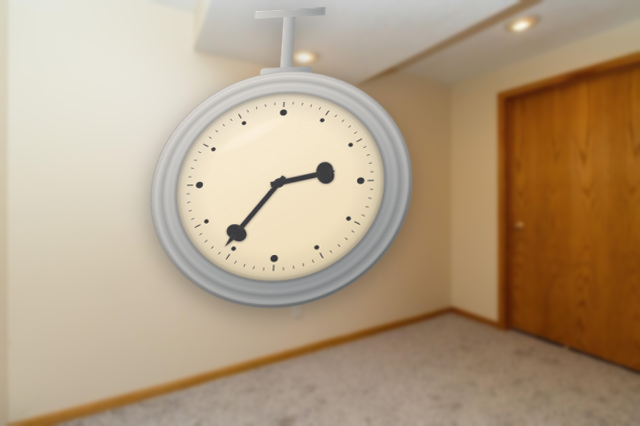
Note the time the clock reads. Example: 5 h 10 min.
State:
2 h 36 min
